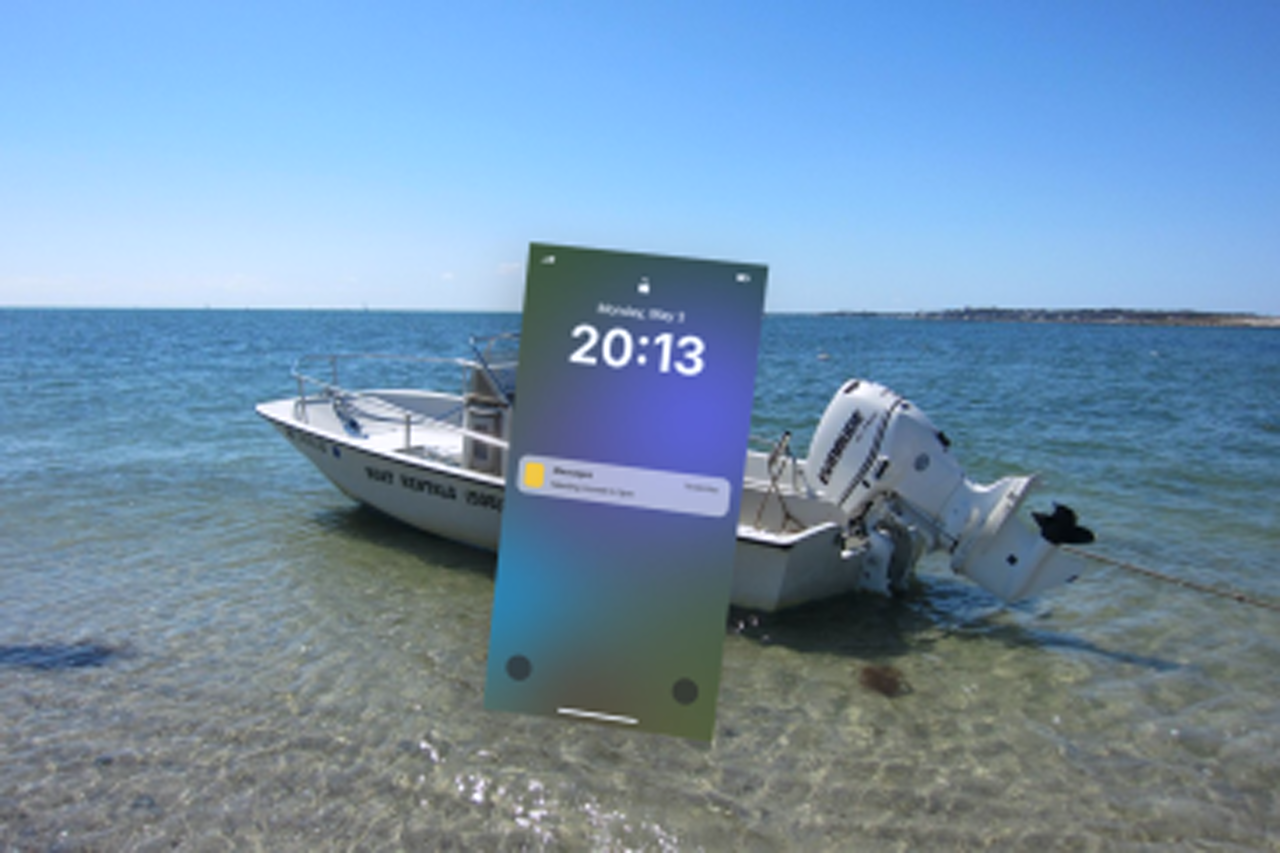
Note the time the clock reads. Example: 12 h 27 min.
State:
20 h 13 min
